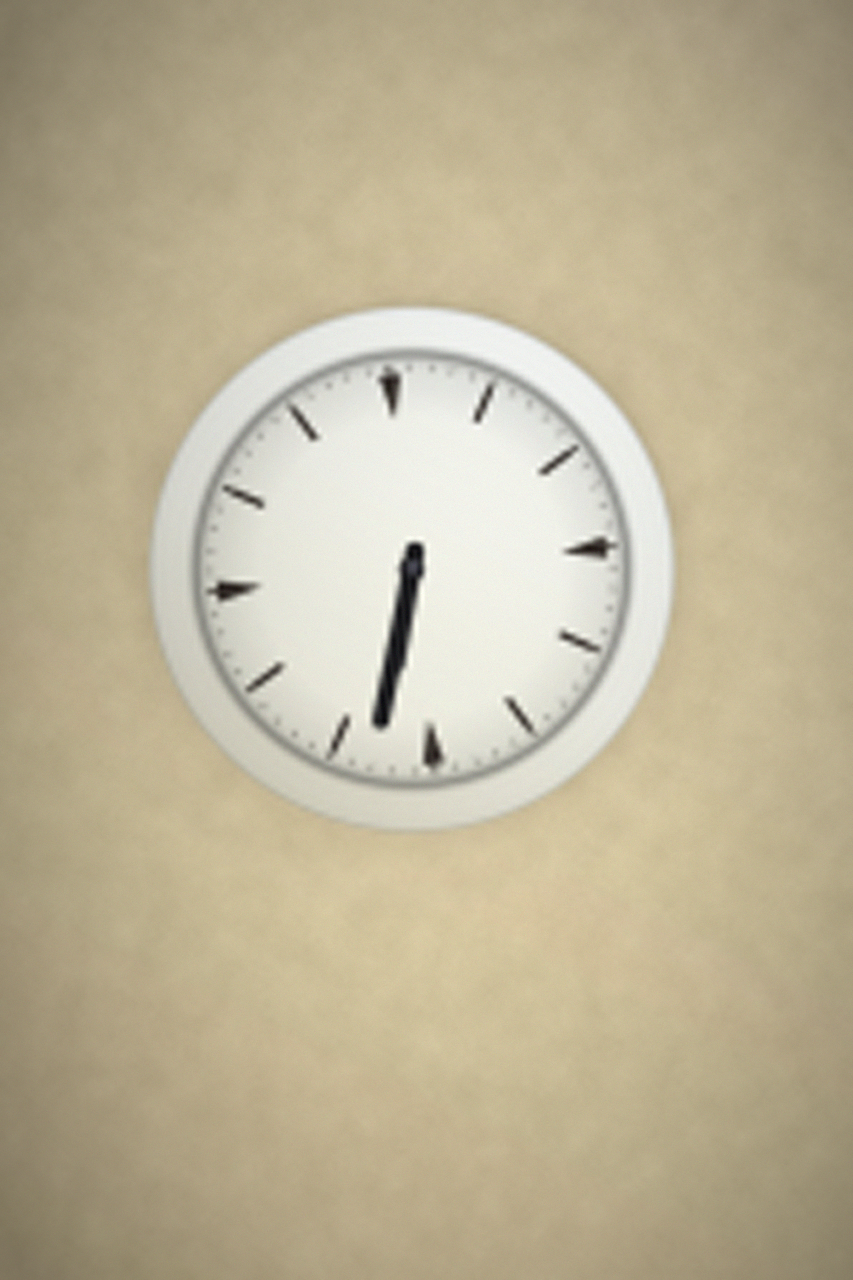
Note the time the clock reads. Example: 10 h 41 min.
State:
6 h 33 min
